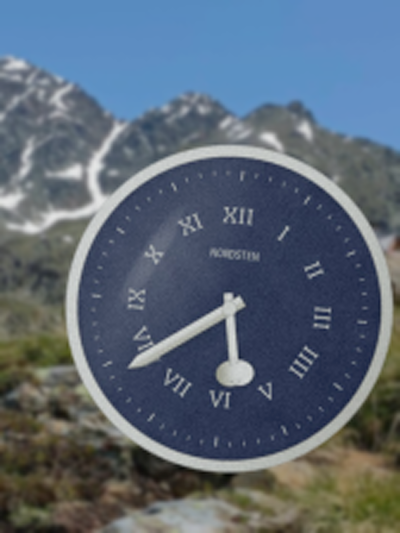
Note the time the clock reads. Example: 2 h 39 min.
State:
5 h 39 min
